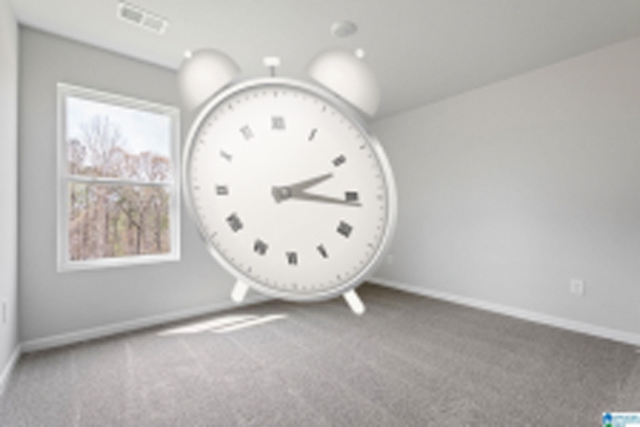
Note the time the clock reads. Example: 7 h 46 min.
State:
2 h 16 min
